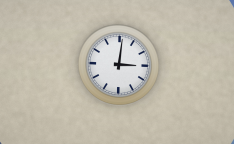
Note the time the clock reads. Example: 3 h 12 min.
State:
3 h 01 min
